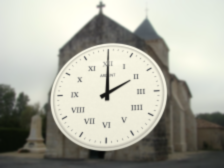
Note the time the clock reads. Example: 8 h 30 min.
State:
2 h 00 min
